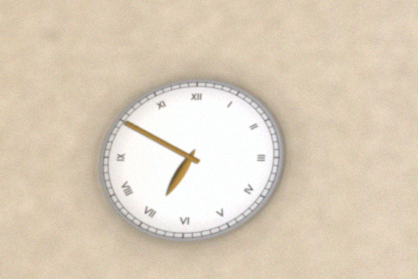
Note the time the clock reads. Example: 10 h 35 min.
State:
6 h 50 min
